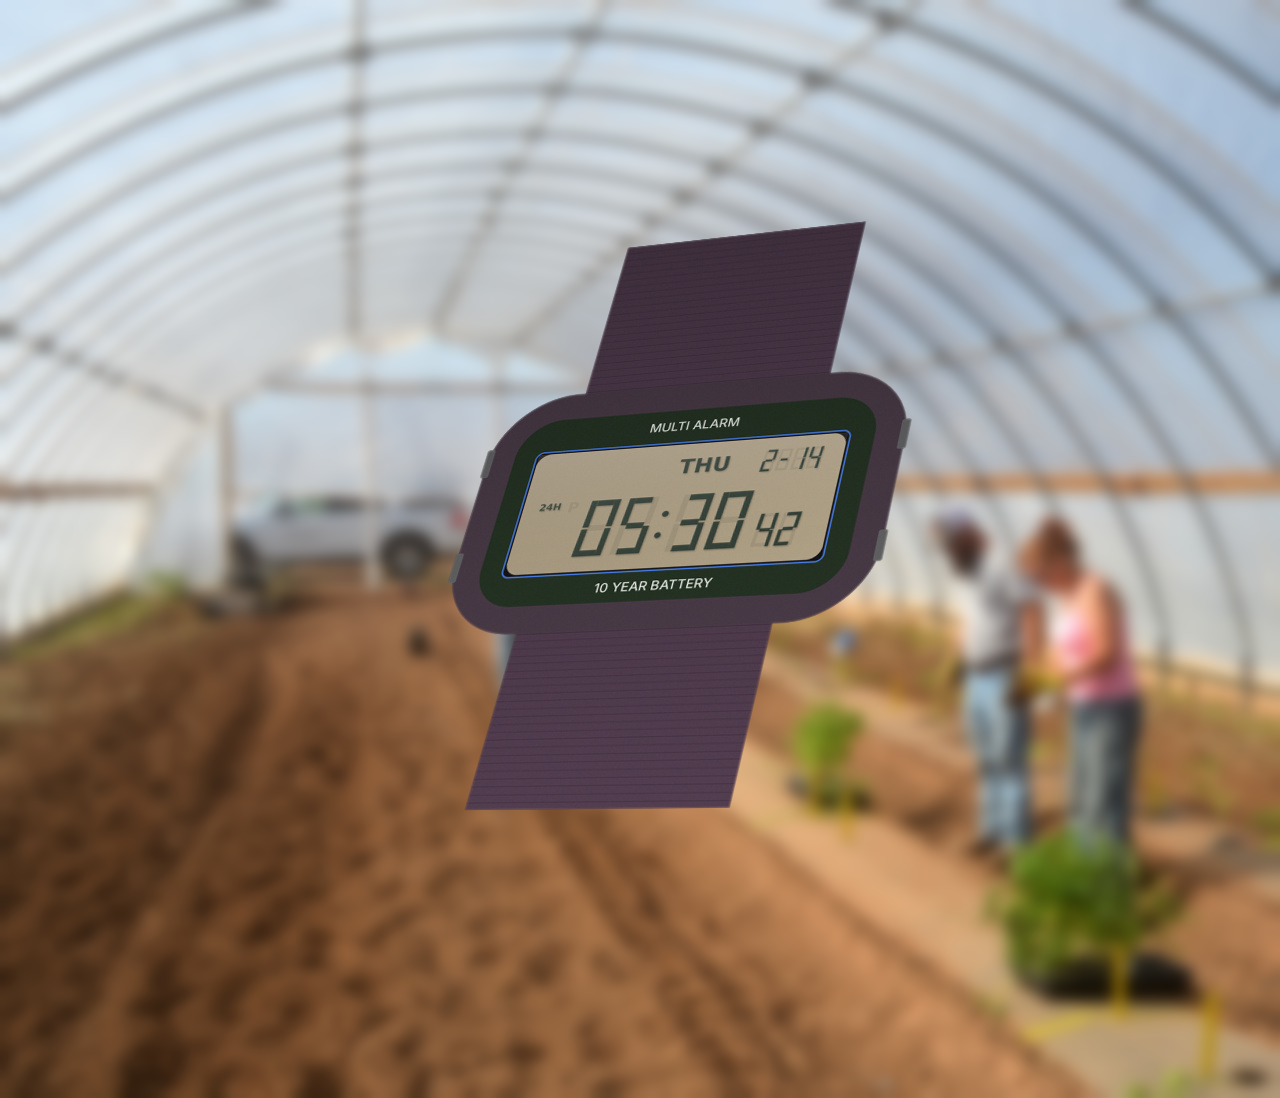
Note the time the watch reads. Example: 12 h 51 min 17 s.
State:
5 h 30 min 42 s
